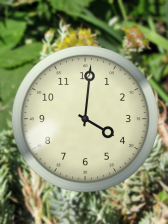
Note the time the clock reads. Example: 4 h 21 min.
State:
4 h 01 min
